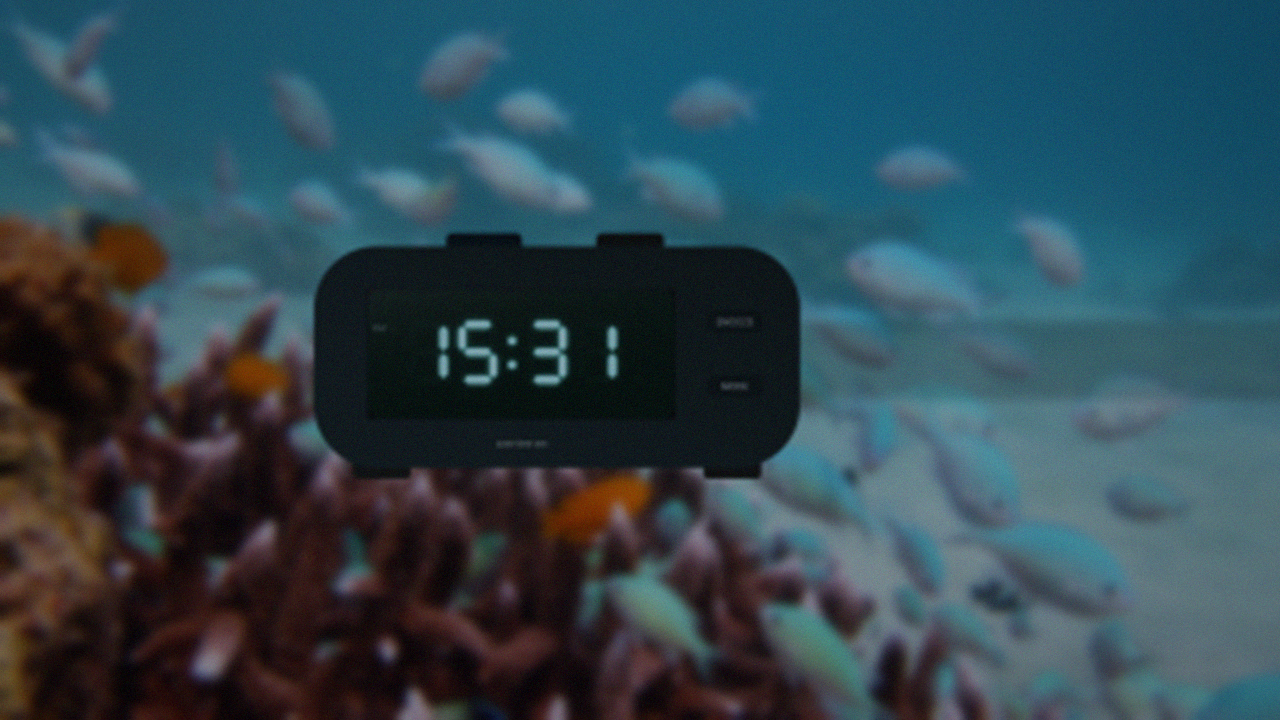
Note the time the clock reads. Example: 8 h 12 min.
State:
15 h 31 min
